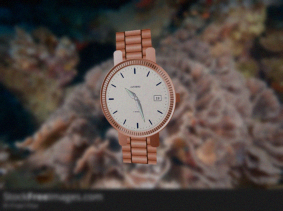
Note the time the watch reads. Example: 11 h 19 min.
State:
10 h 27 min
